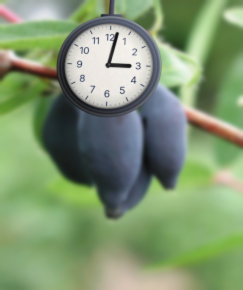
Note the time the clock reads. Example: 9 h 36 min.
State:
3 h 02 min
